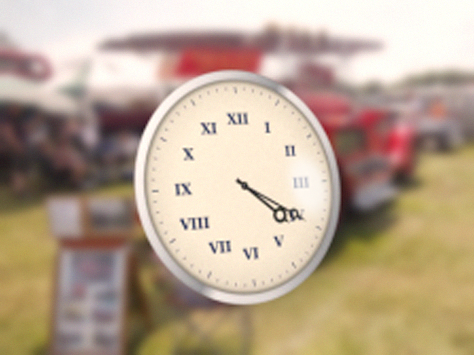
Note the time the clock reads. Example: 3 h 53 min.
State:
4 h 20 min
